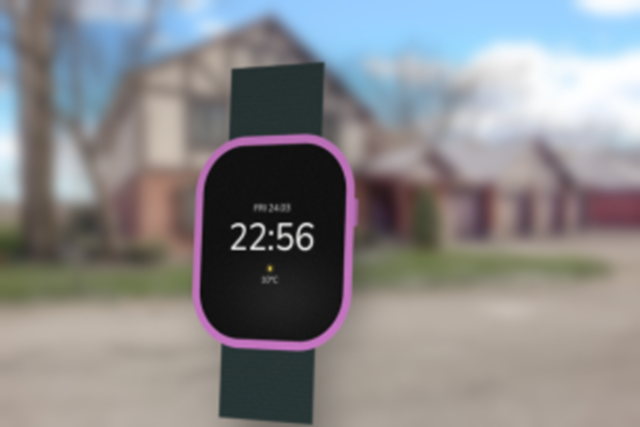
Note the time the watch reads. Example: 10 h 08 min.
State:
22 h 56 min
